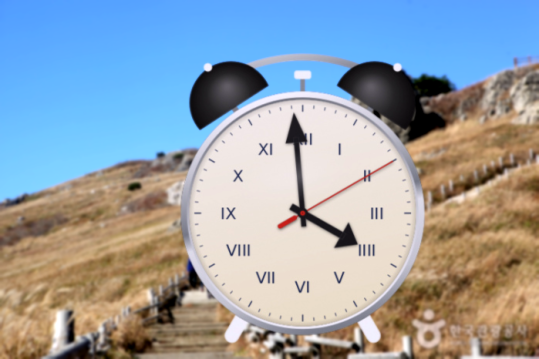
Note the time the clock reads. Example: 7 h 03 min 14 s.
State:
3 h 59 min 10 s
